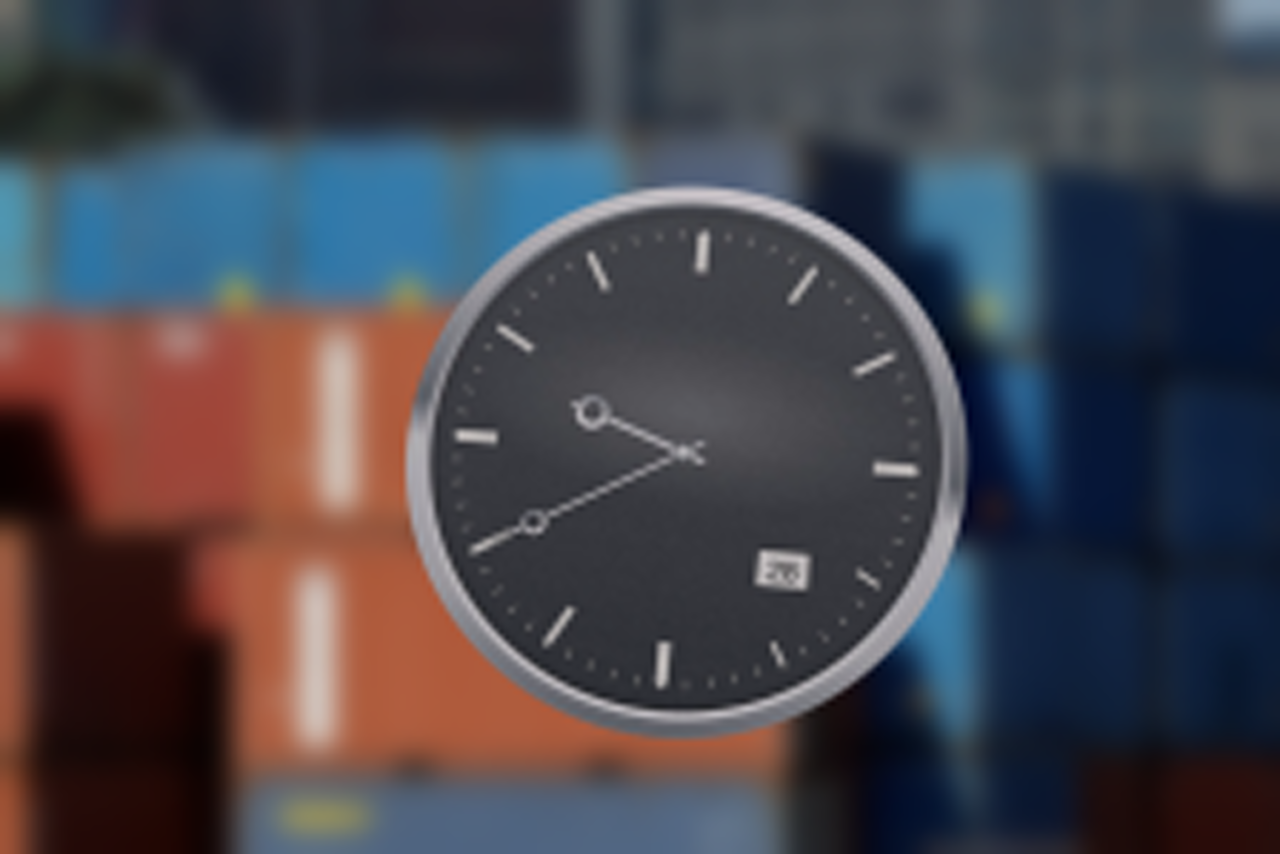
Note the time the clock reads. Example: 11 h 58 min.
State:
9 h 40 min
